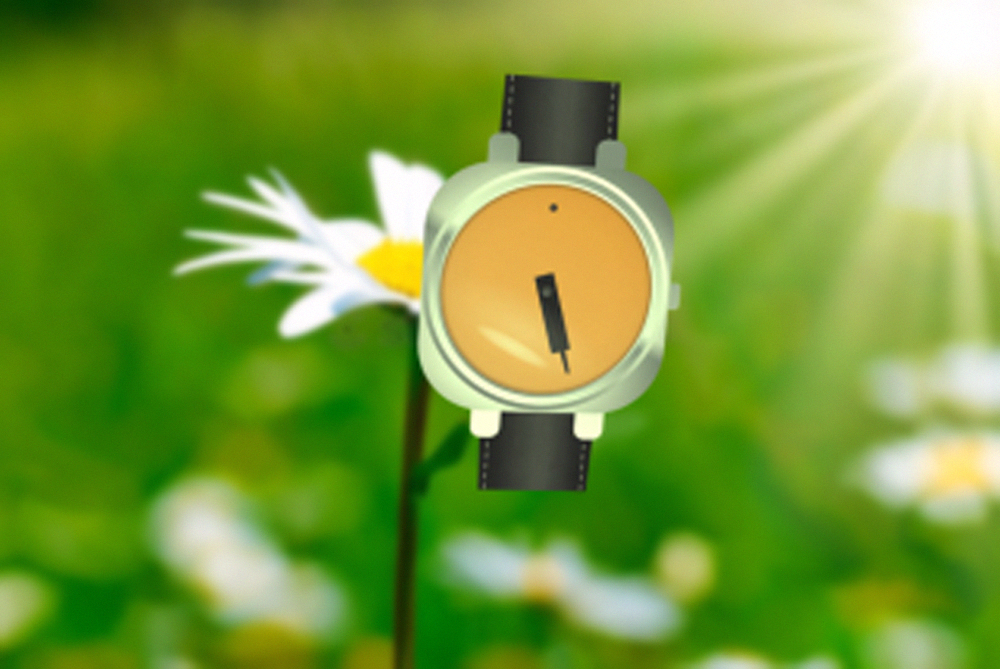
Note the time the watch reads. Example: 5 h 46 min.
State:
5 h 27 min
